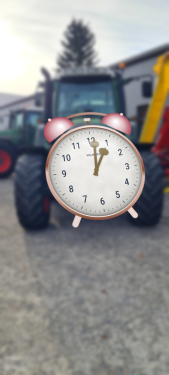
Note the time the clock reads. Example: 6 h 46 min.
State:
1 h 01 min
